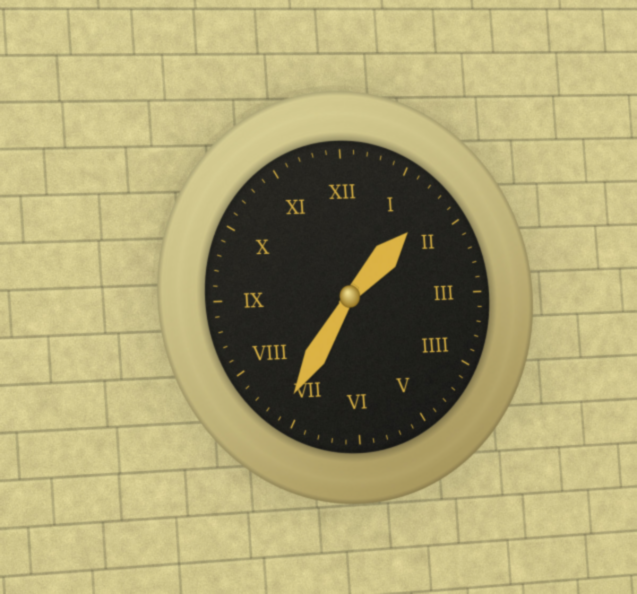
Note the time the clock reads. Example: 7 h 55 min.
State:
1 h 36 min
